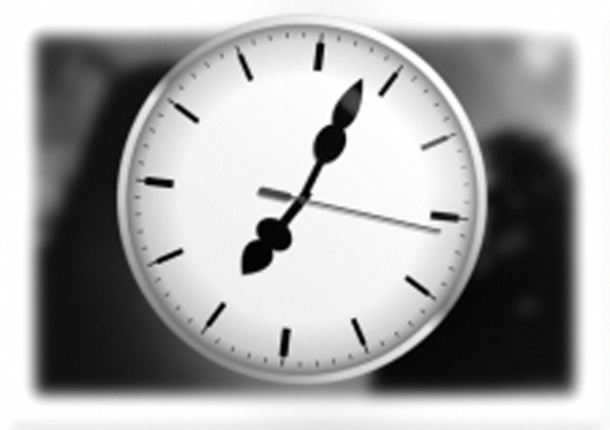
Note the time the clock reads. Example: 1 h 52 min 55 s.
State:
7 h 03 min 16 s
